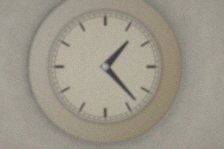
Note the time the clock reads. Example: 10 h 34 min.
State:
1 h 23 min
